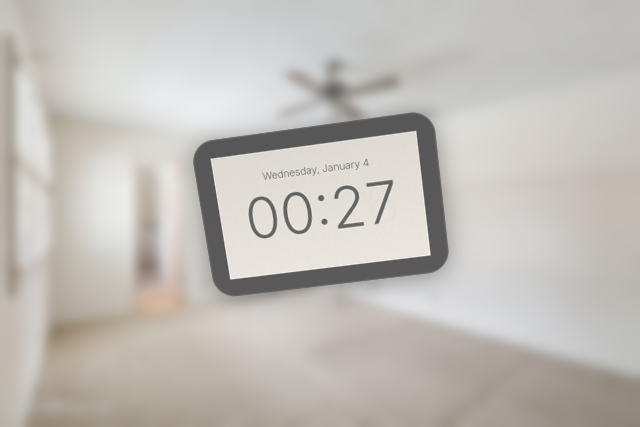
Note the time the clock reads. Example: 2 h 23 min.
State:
0 h 27 min
